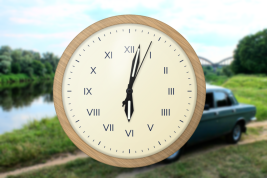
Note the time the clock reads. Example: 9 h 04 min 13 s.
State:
6 h 02 min 04 s
